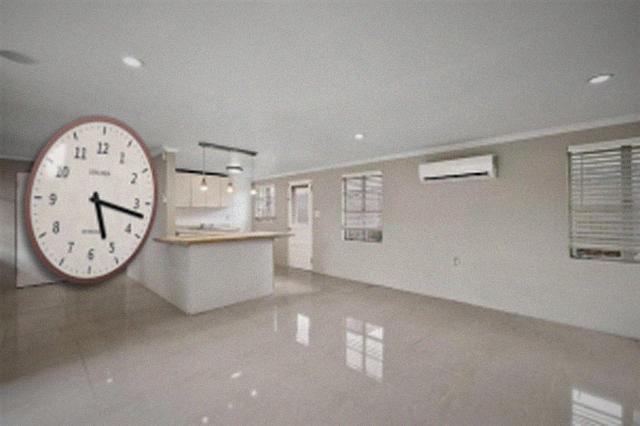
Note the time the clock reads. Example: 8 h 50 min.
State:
5 h 17 min
